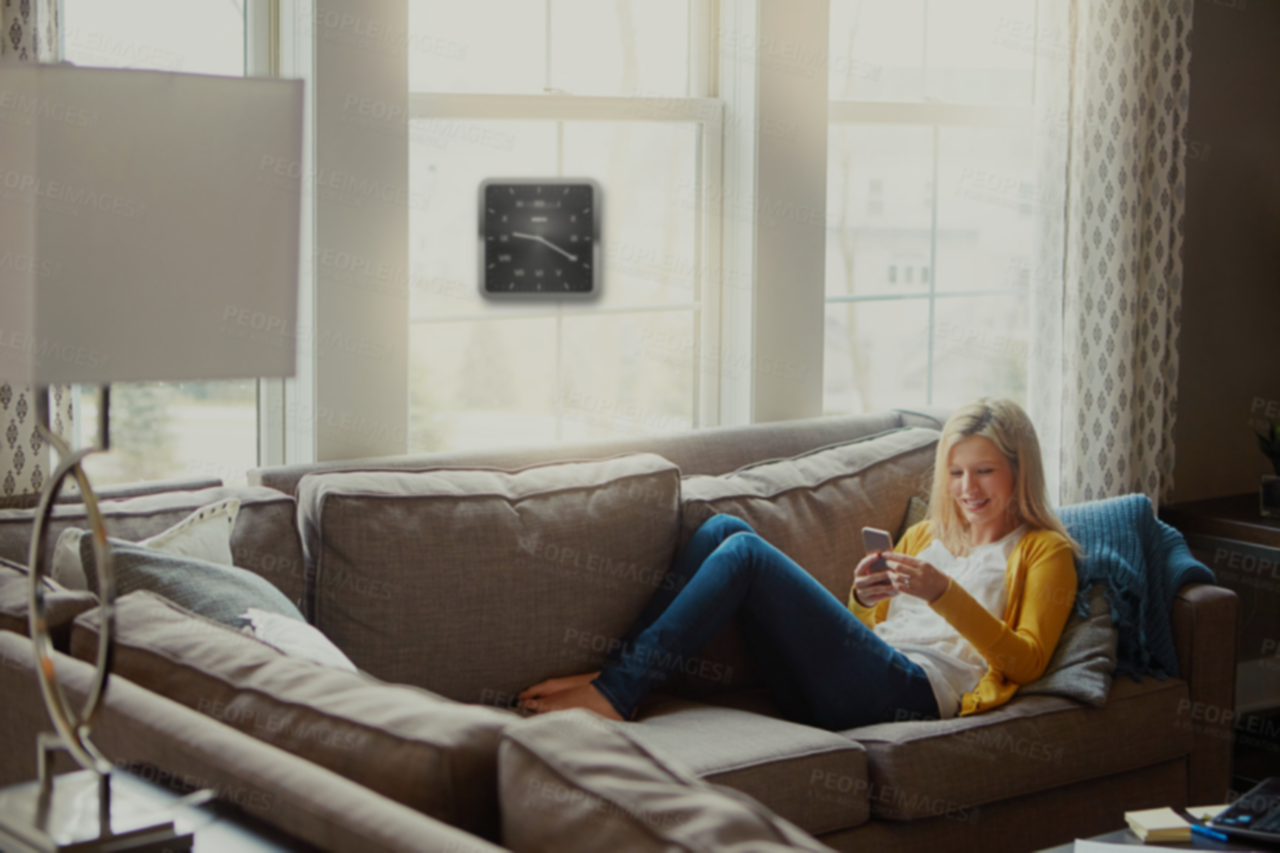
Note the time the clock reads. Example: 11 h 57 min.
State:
9 h 20 min
